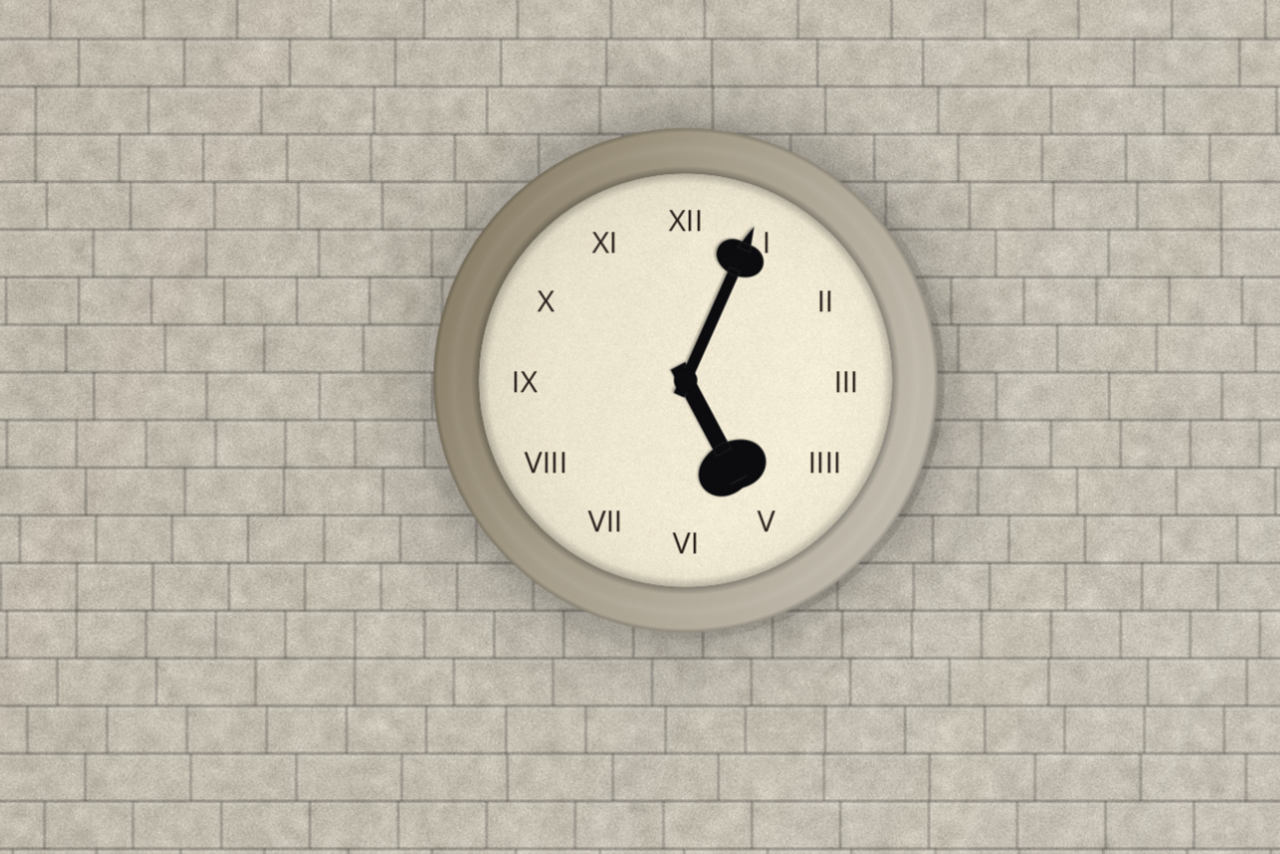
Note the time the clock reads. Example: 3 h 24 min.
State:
5 h 04 min
